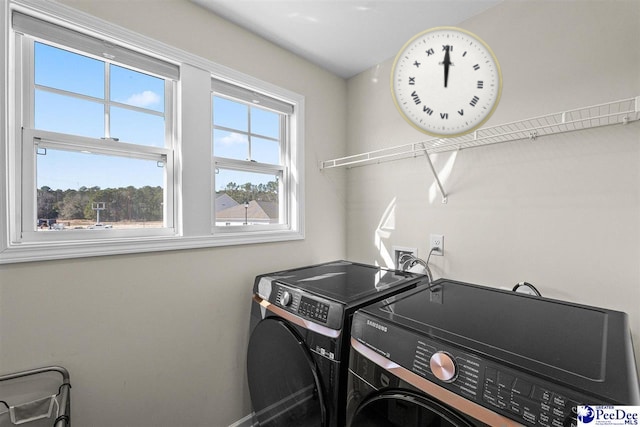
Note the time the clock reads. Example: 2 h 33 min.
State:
12 h 00 min
